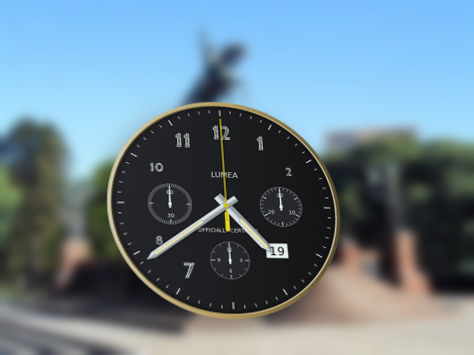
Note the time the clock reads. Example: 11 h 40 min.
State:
4 h 39 min
